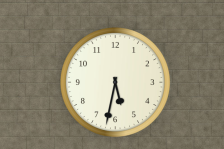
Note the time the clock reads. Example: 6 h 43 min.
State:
5 h 32 min
